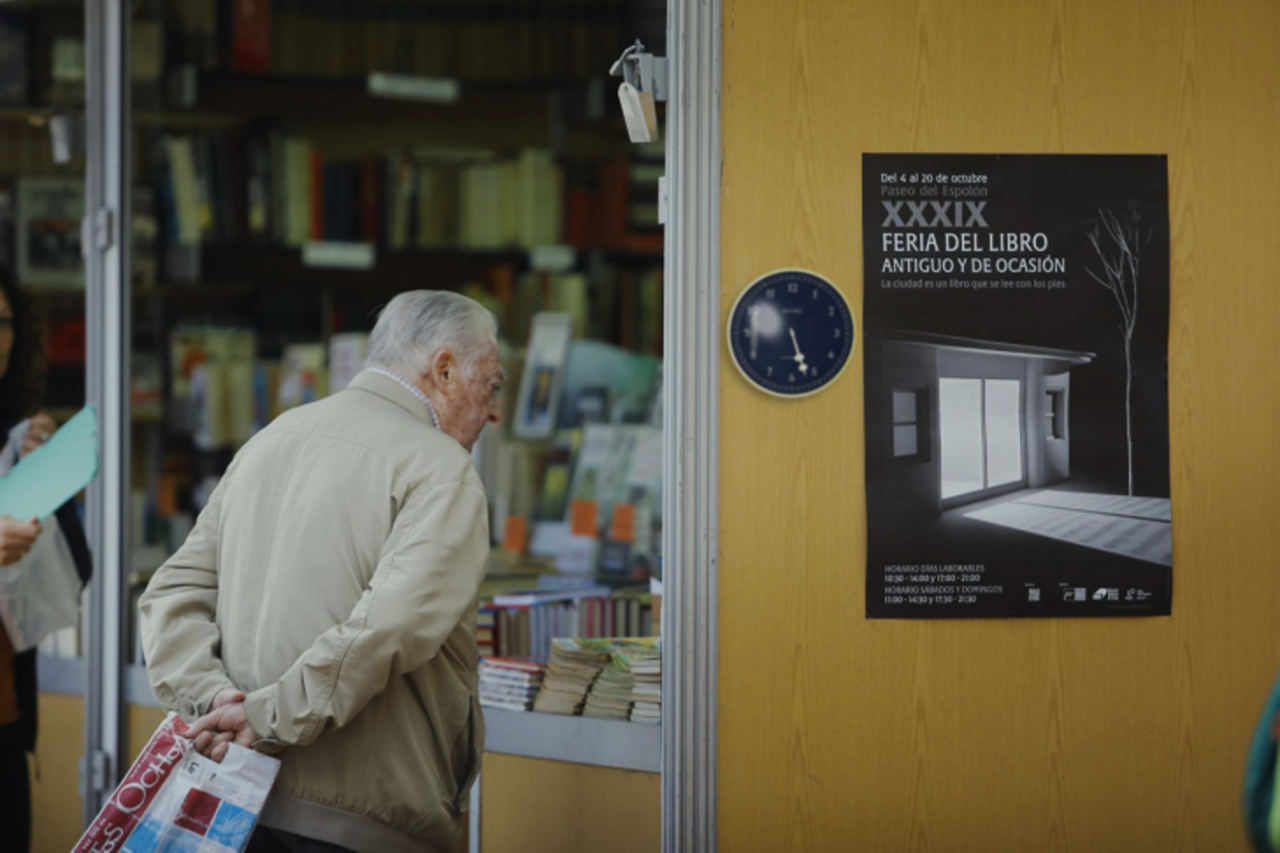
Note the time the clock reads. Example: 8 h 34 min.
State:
5 h 27 min
